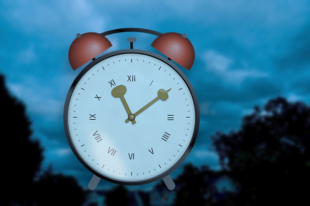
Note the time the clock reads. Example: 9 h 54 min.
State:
11 h 09 min
